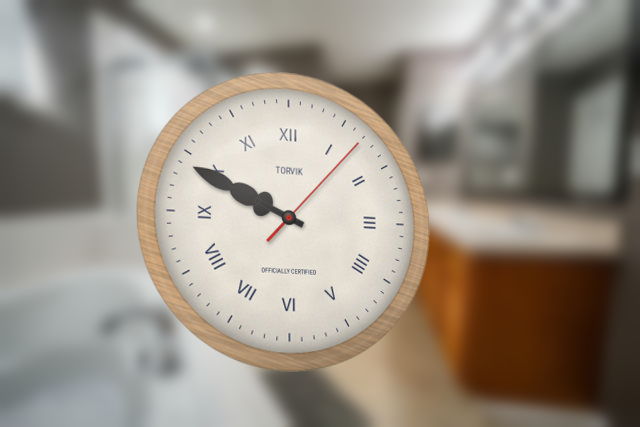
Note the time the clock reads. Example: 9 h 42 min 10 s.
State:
9 h 49 min 07 s
